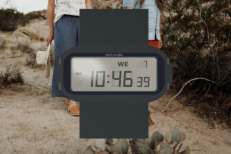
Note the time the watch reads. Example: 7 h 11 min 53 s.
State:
10 h 46 min 39 s
